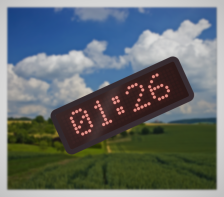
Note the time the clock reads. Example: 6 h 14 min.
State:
1 h 26 min
